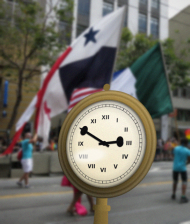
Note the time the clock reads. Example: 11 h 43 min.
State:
2 h 50 min
